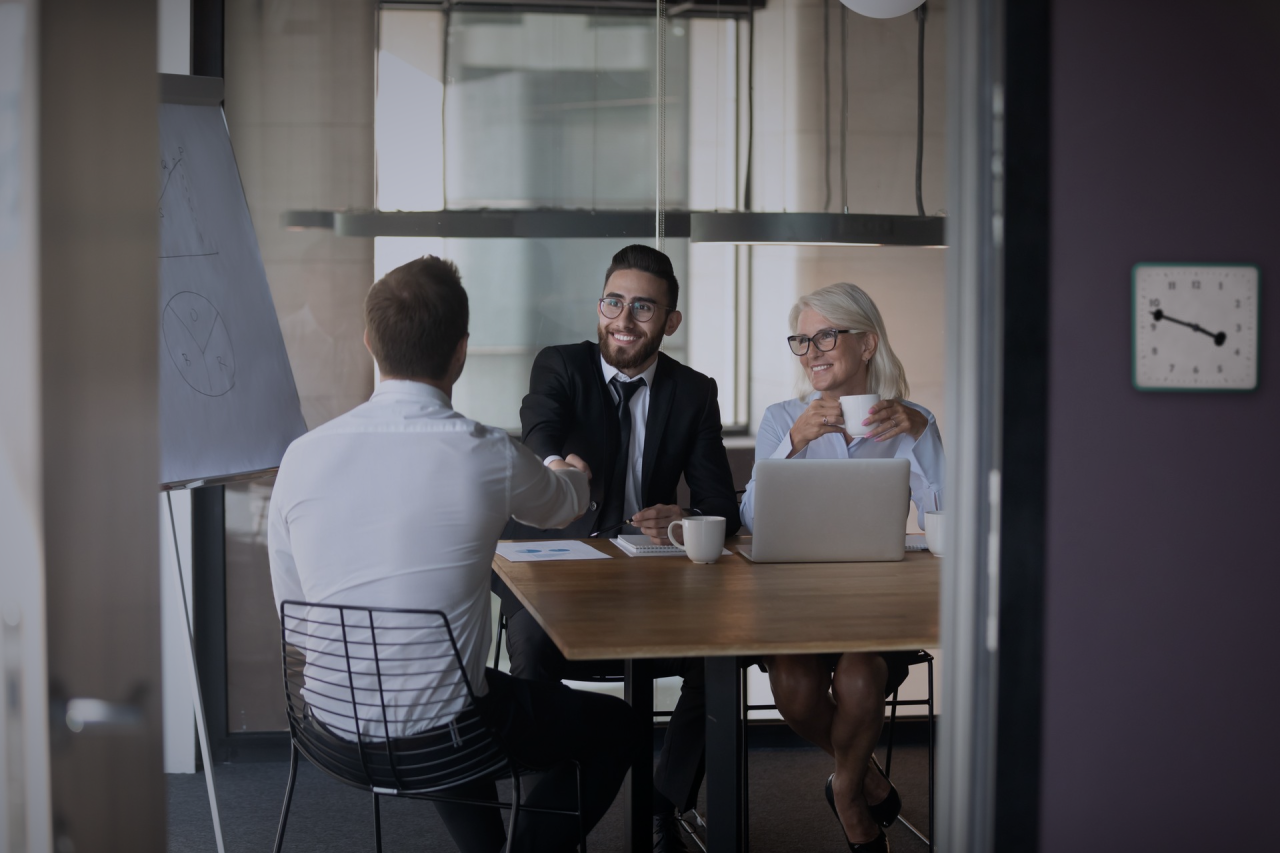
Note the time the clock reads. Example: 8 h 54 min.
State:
3 h 48 min
